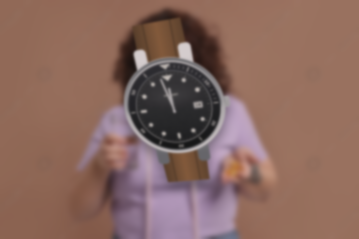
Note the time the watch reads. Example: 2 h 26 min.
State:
11 h 58 min
